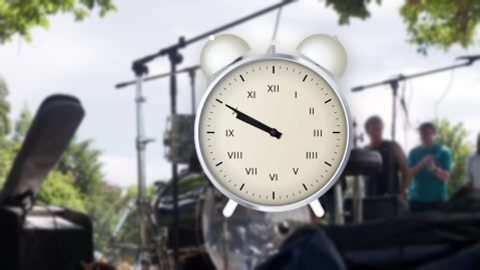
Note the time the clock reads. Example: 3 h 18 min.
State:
9 h 50 min
